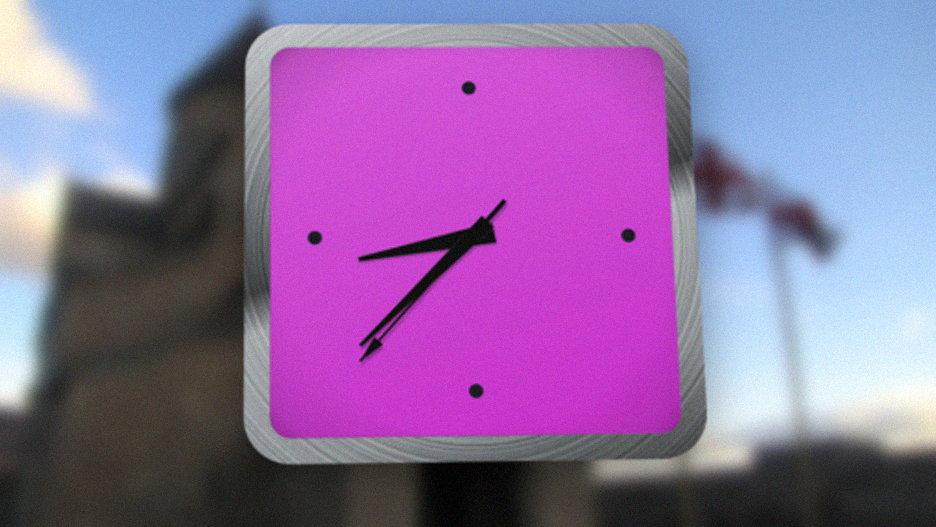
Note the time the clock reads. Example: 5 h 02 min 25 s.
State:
8 h 37 min 37 s
